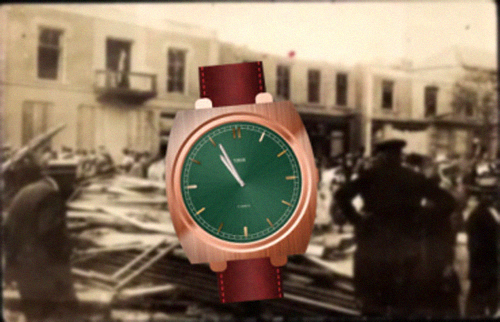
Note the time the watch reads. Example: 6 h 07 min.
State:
10 h 56 min
